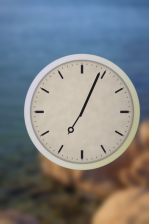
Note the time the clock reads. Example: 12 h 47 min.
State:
7 h 04 min
